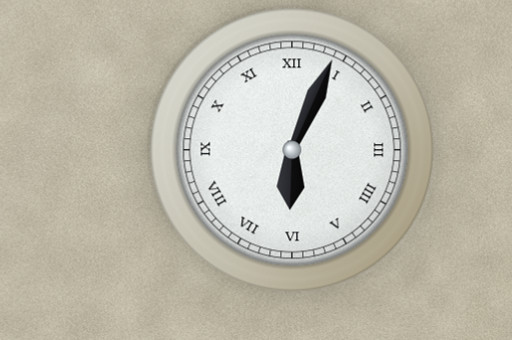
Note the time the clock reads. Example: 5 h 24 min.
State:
6 h 04 min
